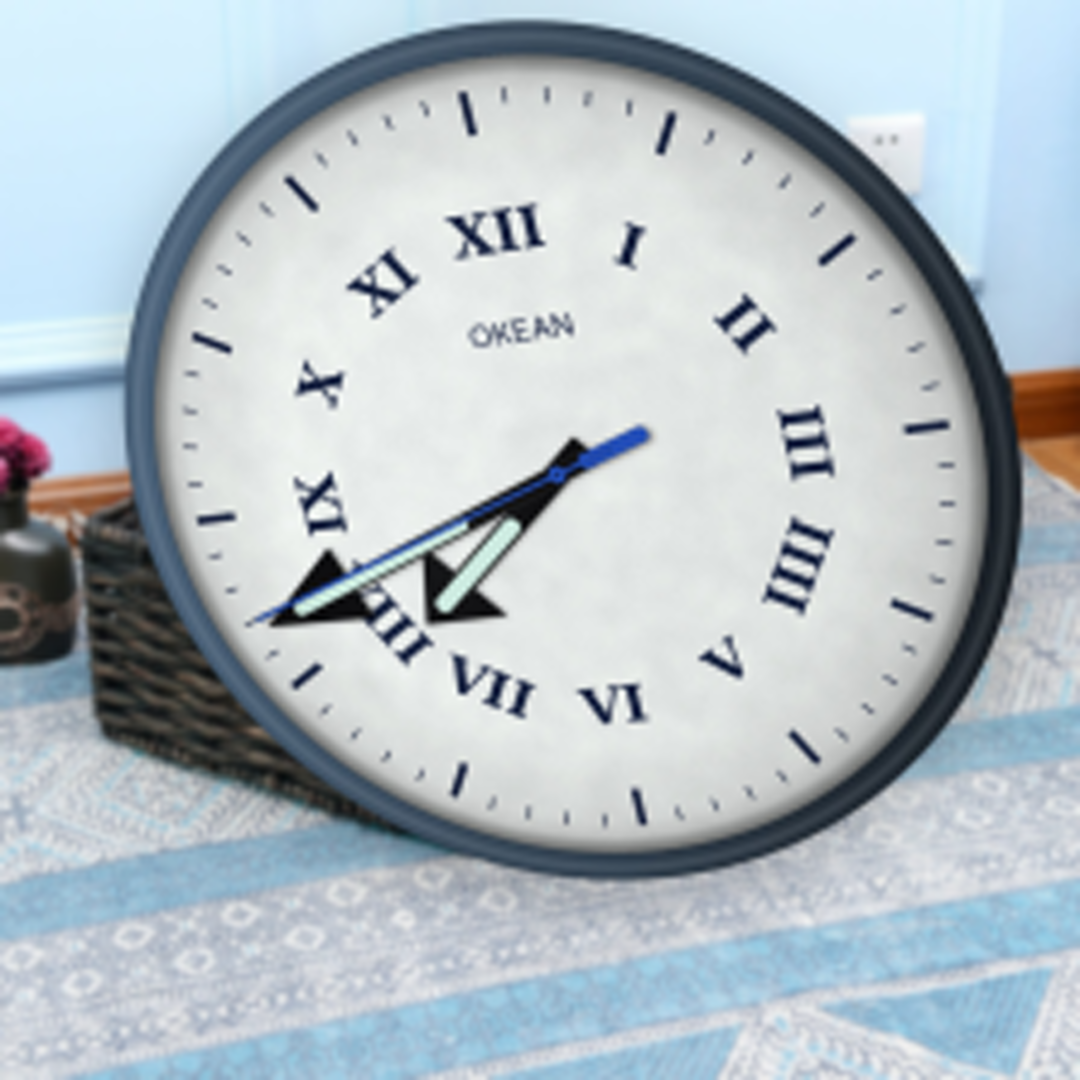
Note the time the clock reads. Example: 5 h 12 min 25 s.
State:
7 h 41 min 42 s
